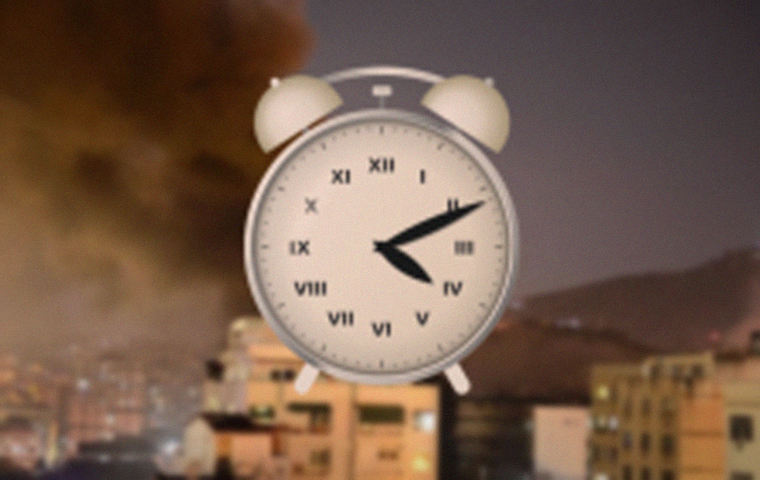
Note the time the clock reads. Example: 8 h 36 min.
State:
4 h 11 min
